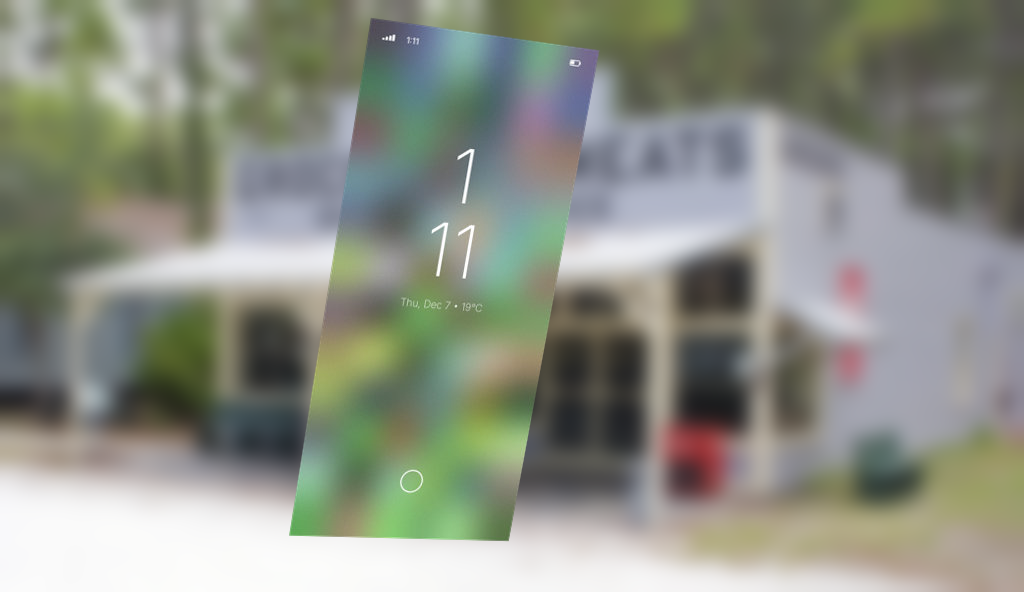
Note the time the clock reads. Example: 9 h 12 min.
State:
1 h 11 min
